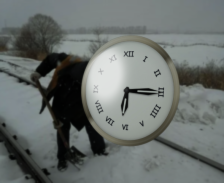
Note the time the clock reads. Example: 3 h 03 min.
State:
6 h 15 min
